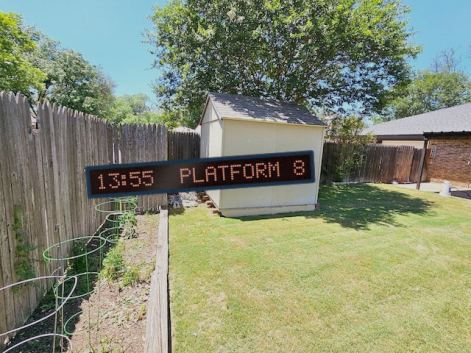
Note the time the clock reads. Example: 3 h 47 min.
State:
13 h 55 min
